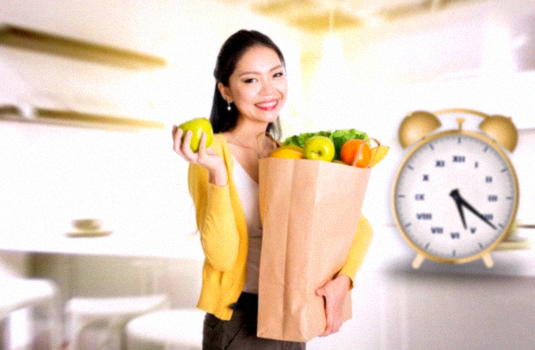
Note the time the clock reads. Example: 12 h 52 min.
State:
5 h 21 min
